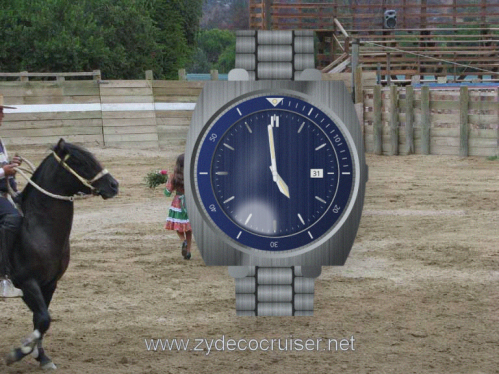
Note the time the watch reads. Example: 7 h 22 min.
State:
4 h 59 min
